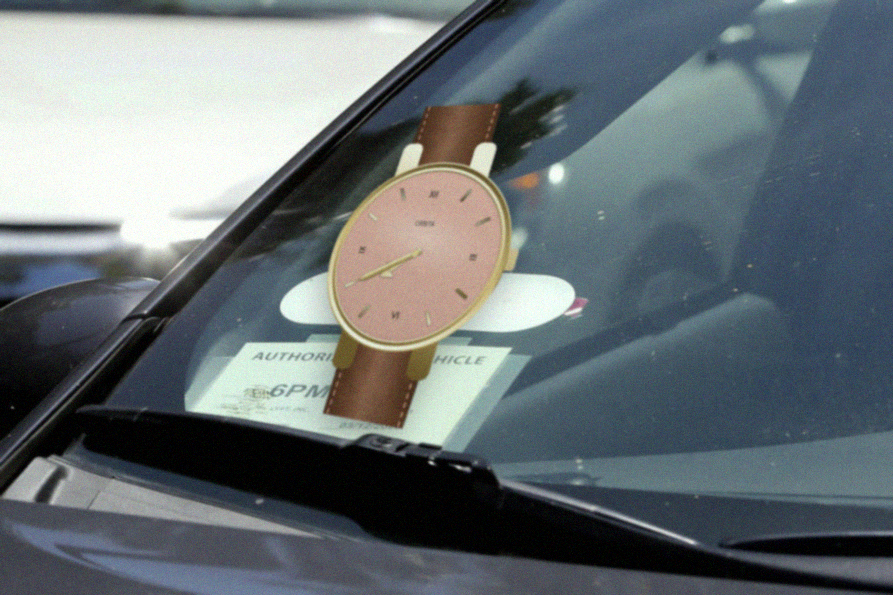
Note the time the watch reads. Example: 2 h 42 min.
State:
7 h 40 min
